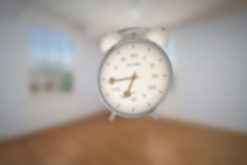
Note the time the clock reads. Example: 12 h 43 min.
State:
6 h 44 min
